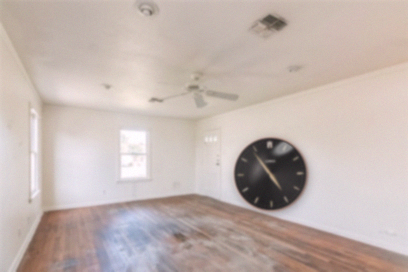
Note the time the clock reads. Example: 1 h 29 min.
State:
4 h 54 min
